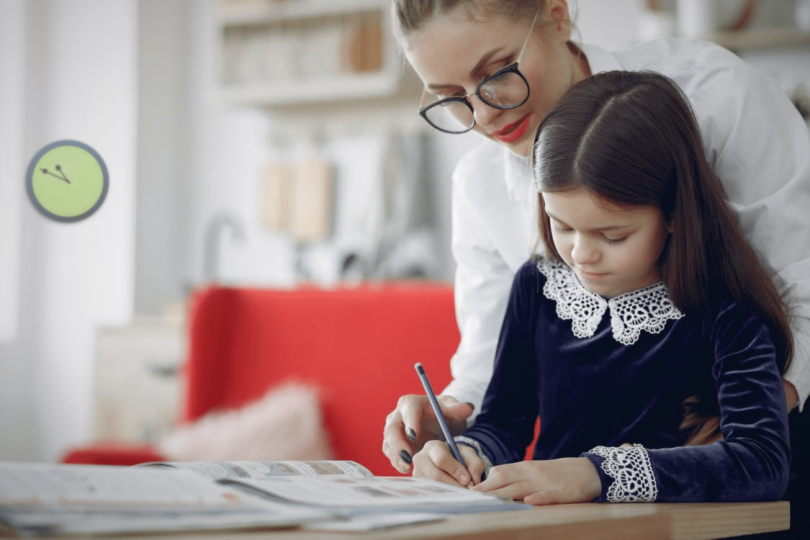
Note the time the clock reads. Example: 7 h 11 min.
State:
10 h 49 min
